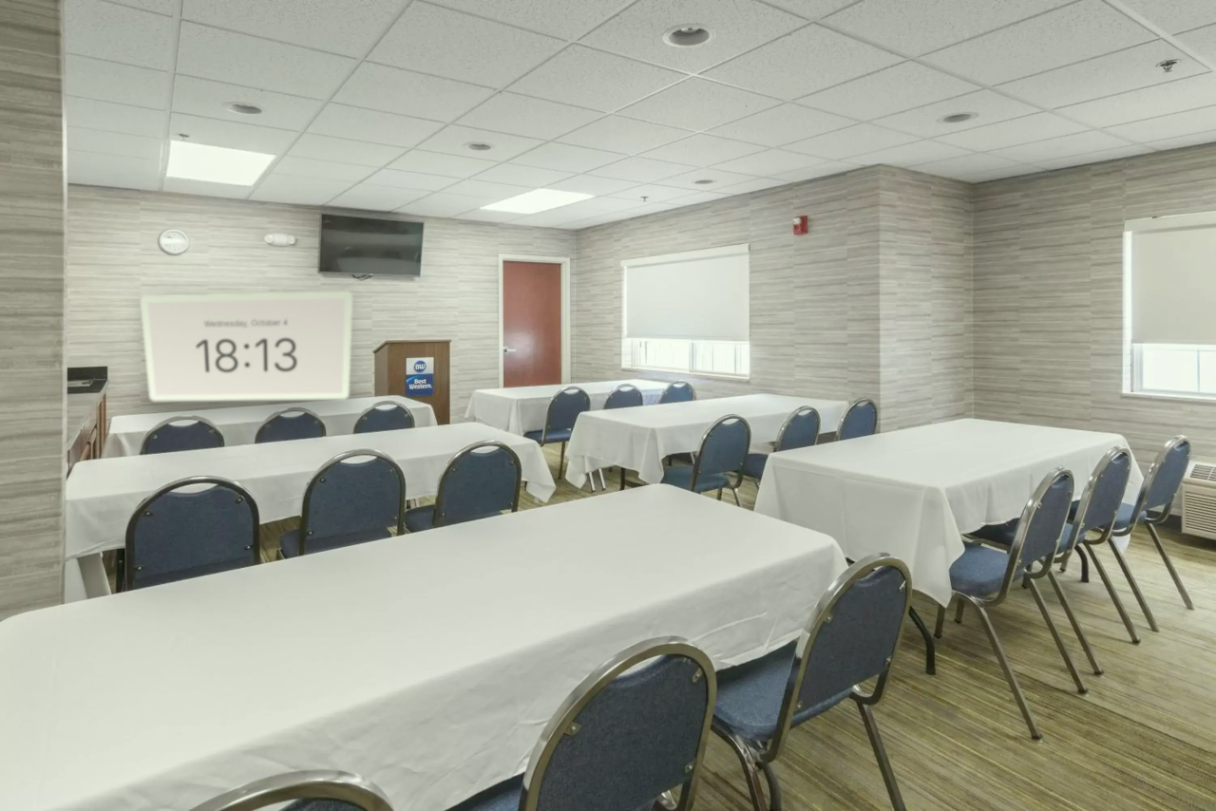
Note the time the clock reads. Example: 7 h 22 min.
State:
18 h 13 min
